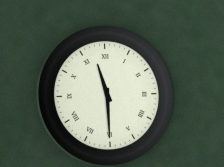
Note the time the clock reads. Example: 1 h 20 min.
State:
11 h 30 min
